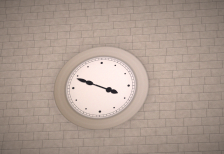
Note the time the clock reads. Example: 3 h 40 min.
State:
3 h 49 min
